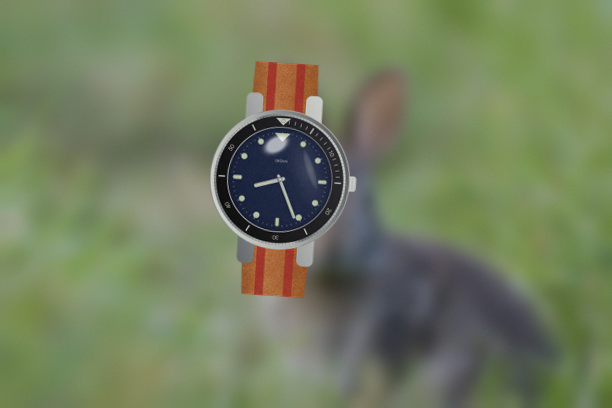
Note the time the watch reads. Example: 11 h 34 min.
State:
8 h 26 min
